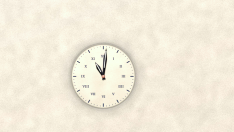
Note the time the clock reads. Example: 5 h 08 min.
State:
11 h 01 min
